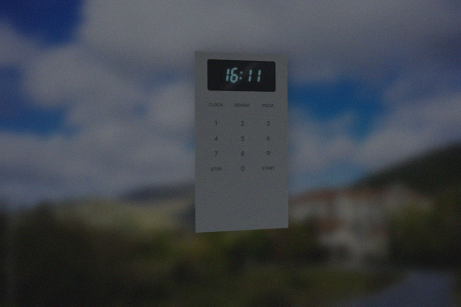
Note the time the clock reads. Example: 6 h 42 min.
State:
16 h 11 min
